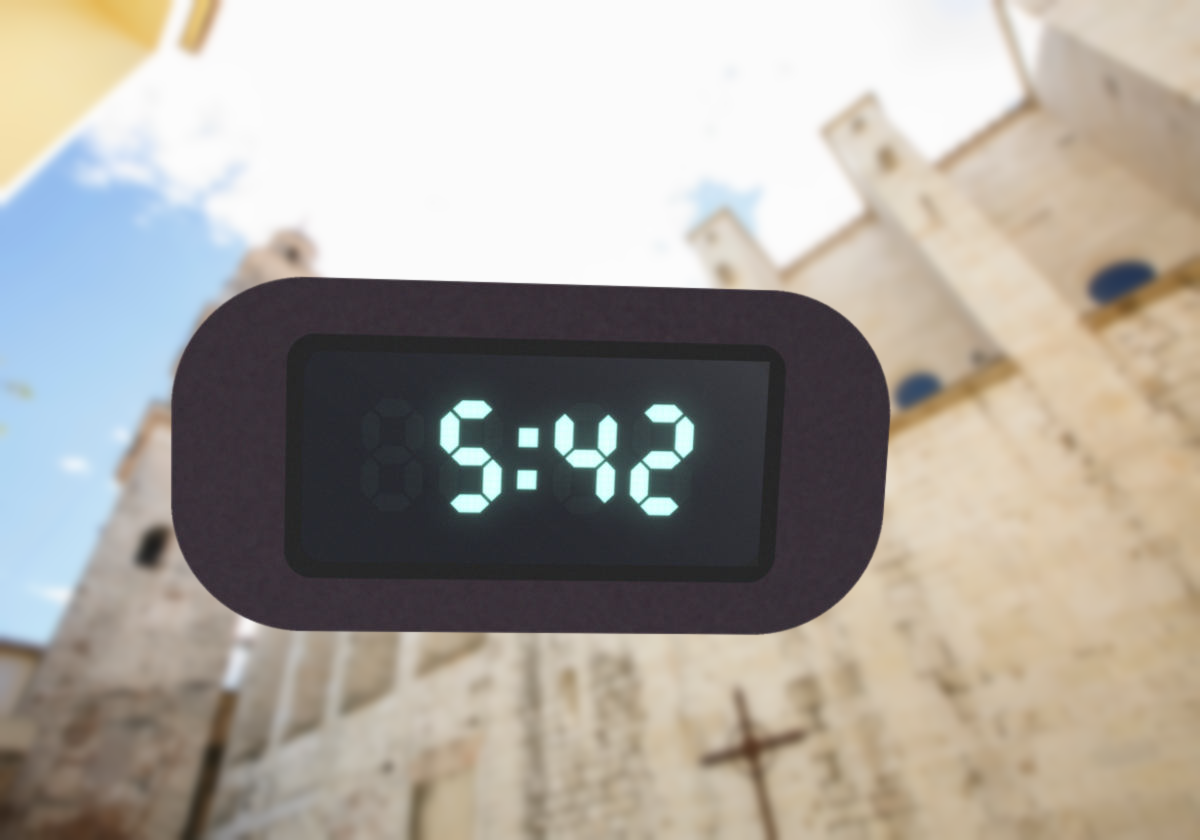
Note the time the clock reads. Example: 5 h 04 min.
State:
5 h 42 min
